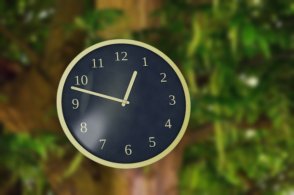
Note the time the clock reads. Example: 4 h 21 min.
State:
12 h 48 min
